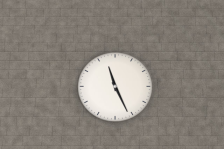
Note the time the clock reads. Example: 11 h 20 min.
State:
11 h 26 min
